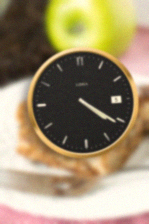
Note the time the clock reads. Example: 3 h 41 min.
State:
4 h 21 min
